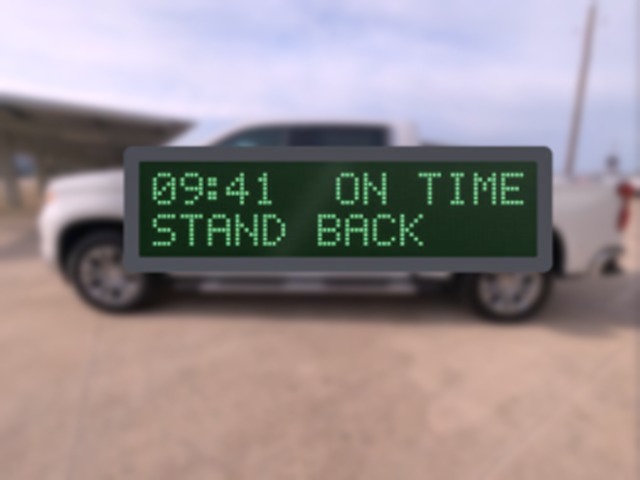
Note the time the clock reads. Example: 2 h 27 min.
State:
9 h 41 min
